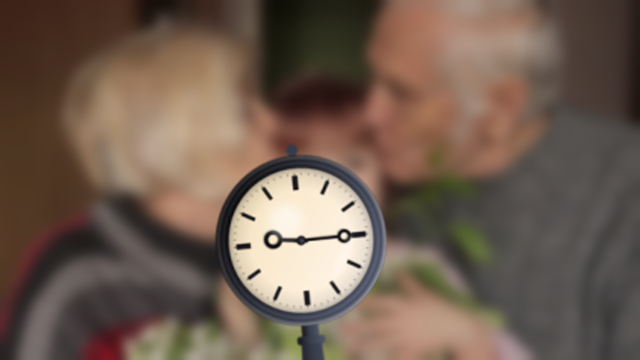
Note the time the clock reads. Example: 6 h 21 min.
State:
9 h 15 min
